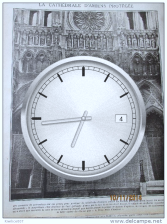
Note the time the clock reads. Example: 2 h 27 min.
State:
6 h 44 min
